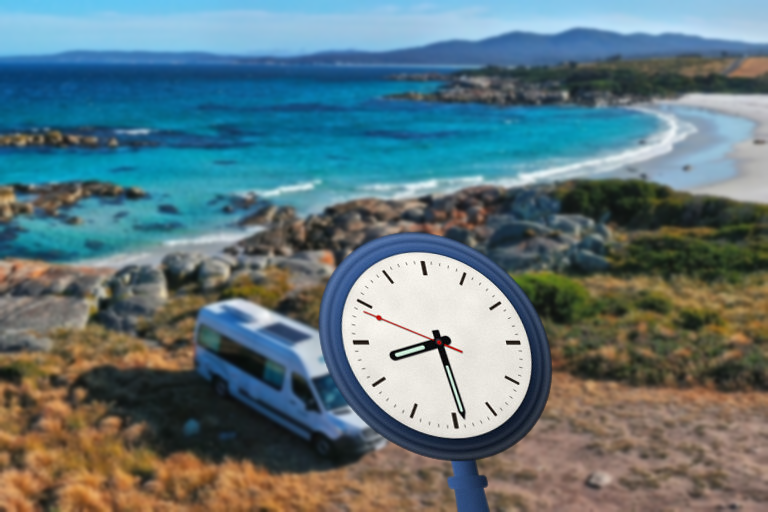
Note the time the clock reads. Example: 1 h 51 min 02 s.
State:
8 h 28 min 49 s
